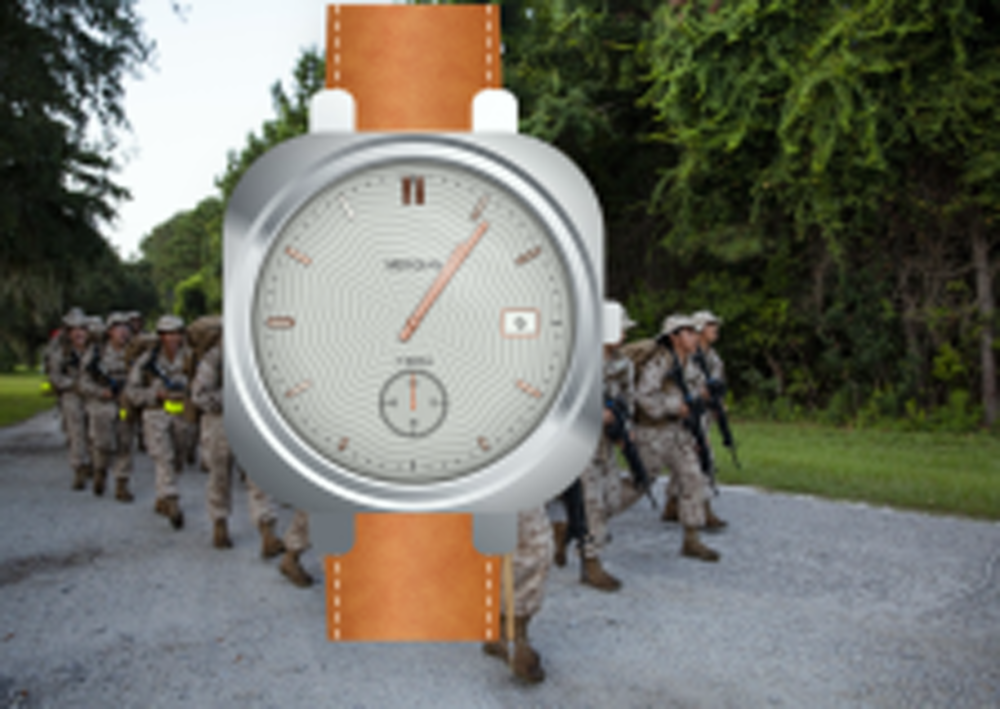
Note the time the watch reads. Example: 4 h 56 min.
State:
1 h 06 min
